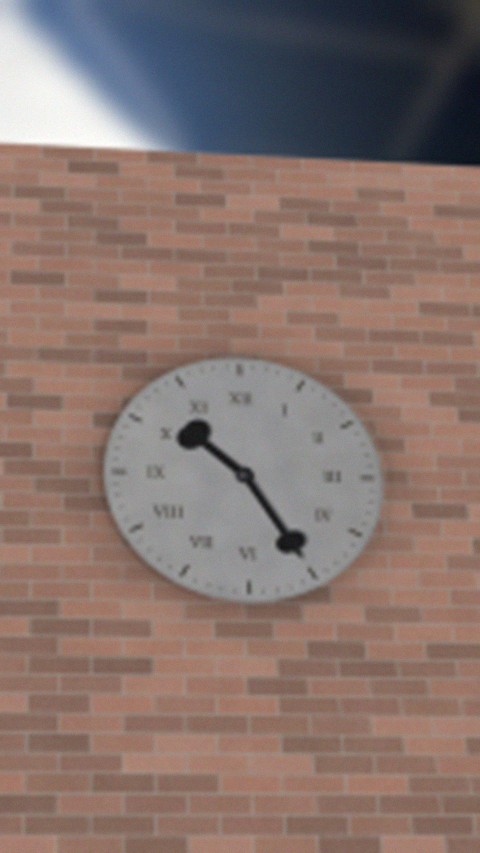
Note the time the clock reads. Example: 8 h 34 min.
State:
10 h 25 min
